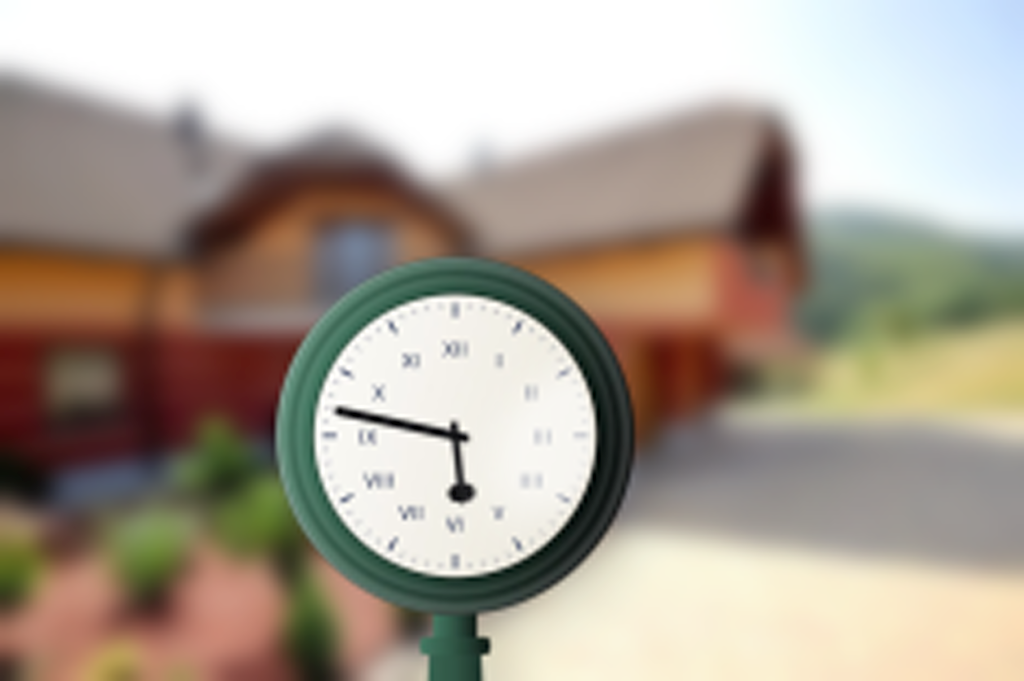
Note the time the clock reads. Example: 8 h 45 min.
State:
5 h 47 min
